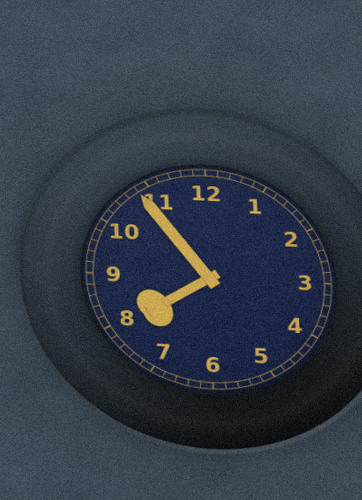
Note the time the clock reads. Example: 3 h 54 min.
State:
7 h 54 min
